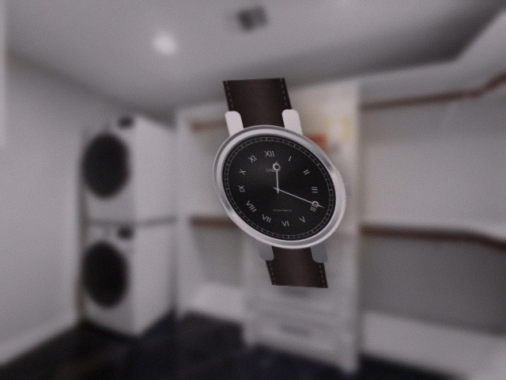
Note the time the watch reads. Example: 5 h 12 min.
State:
12 h 19 min
